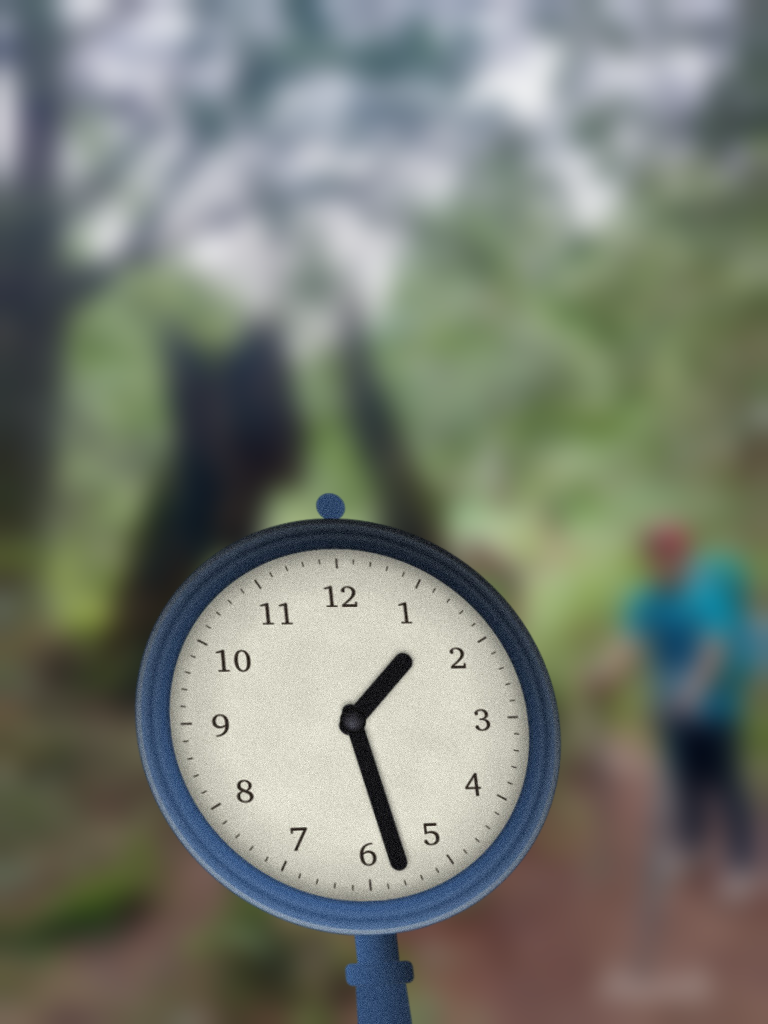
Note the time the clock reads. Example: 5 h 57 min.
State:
1 h 28 min
